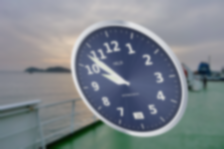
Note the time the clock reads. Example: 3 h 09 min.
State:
9 h 53 min
